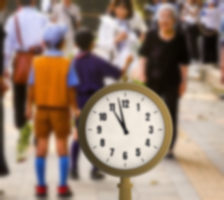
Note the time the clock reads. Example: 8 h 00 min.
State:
10 h 58 min
